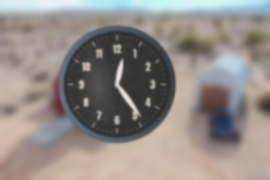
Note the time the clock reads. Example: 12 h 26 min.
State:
12 h 24 min
